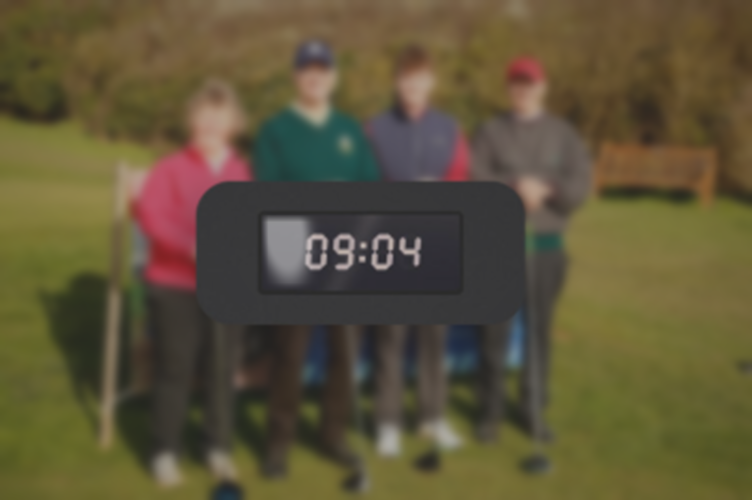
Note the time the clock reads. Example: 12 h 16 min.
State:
9 h 04 min
